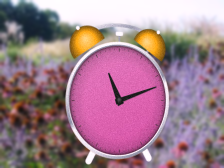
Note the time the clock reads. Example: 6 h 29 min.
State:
11 h 12 min
